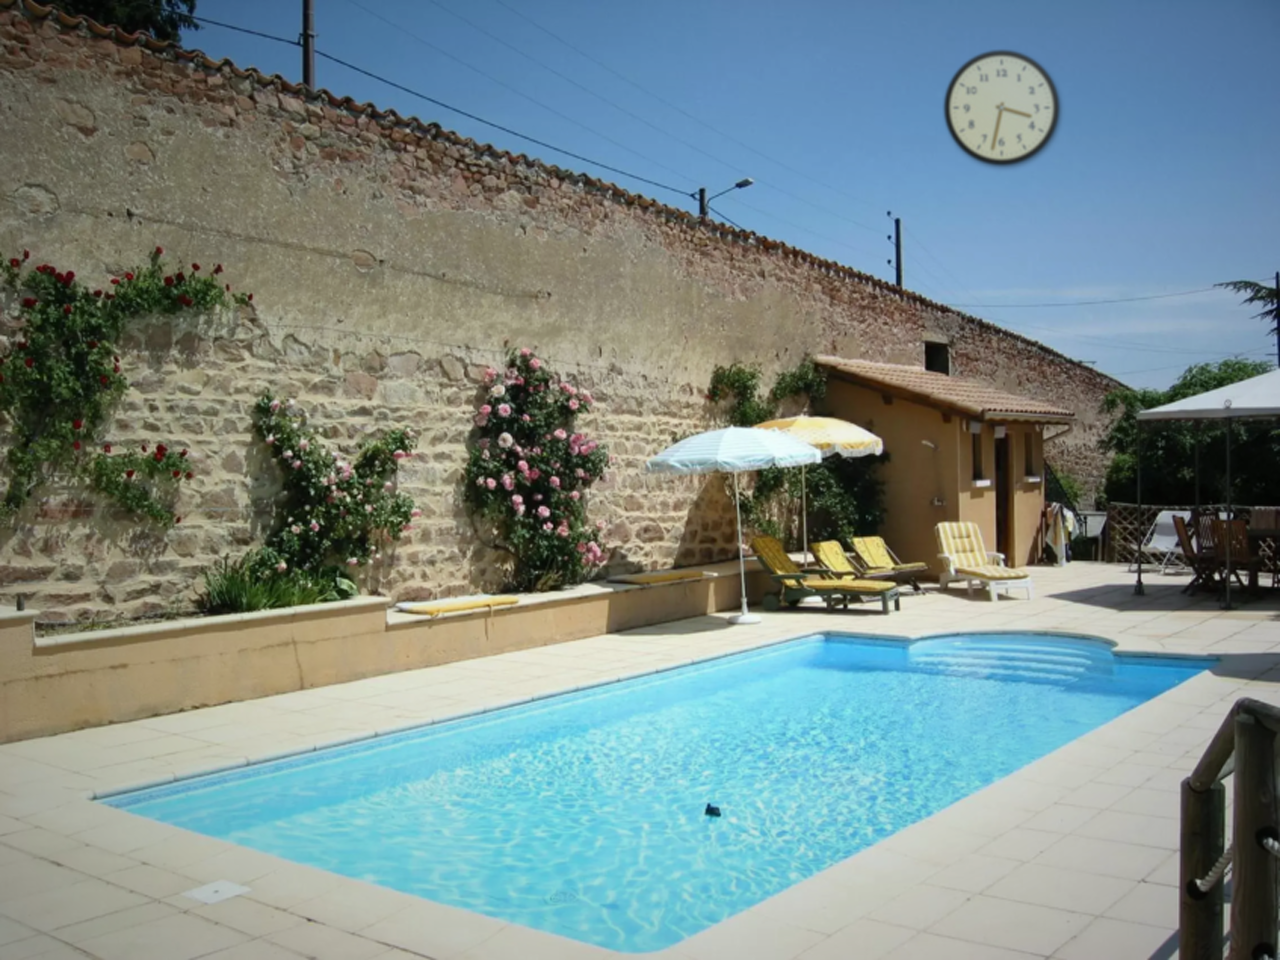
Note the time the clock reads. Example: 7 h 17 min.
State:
3 h 32 min
